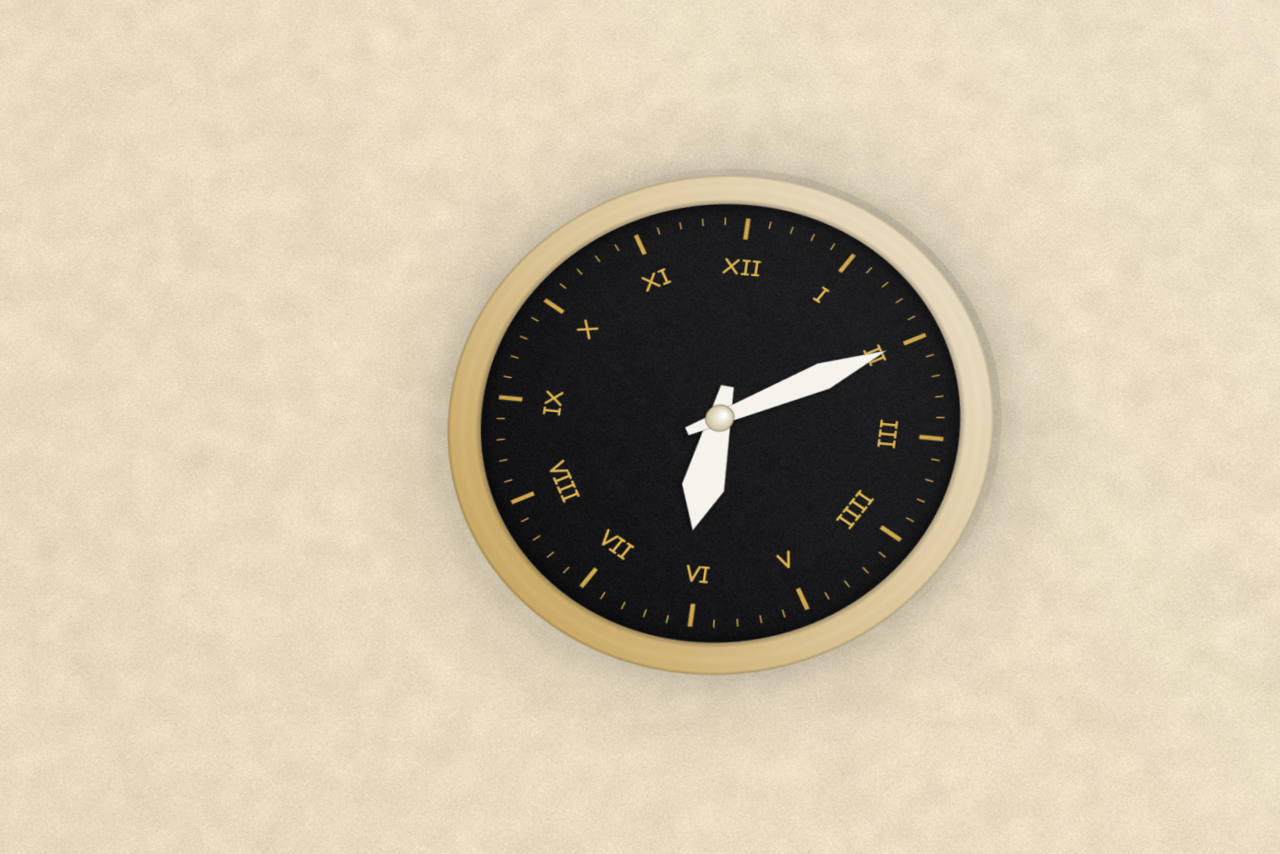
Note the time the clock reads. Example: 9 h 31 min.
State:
6 h 10 min
